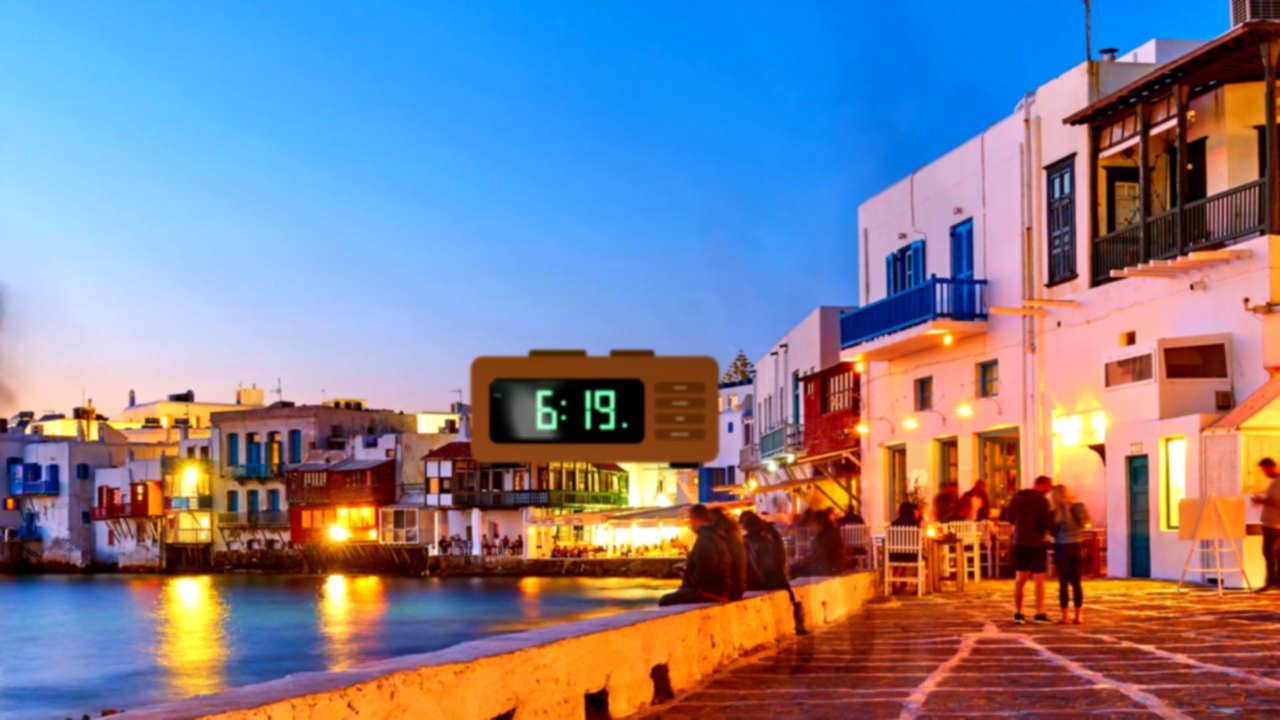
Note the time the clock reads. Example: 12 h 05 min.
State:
6 h 19 min
